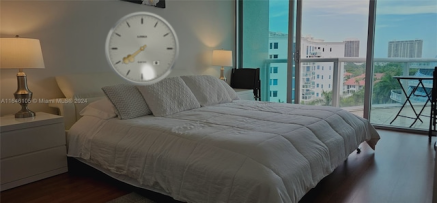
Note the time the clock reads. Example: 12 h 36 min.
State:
7 h 39 min
